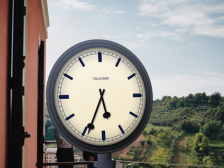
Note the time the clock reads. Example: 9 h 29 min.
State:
5 h 34 min
